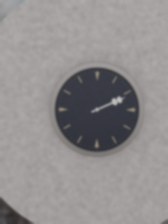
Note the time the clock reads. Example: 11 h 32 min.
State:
2 h 11 min
